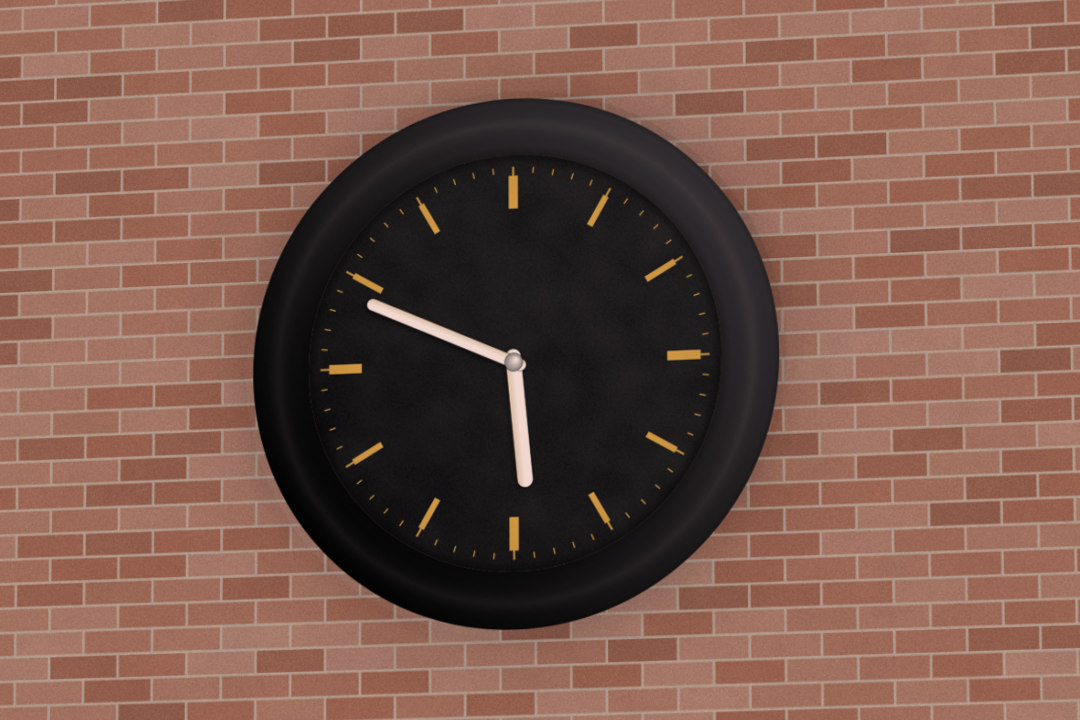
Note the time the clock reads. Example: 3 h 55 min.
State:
5 h 49 min
